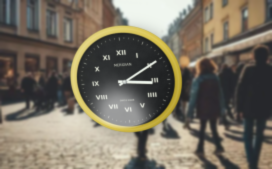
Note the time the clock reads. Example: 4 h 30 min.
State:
3 h 10 min
